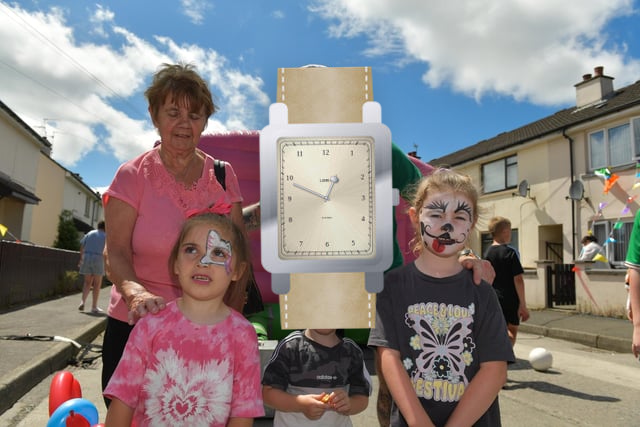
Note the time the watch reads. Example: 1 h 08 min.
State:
12 h 49 min
